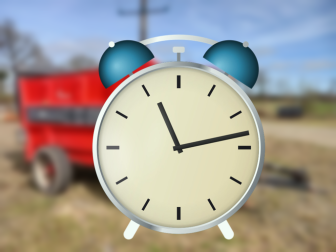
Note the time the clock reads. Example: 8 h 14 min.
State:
11 h 13 min
